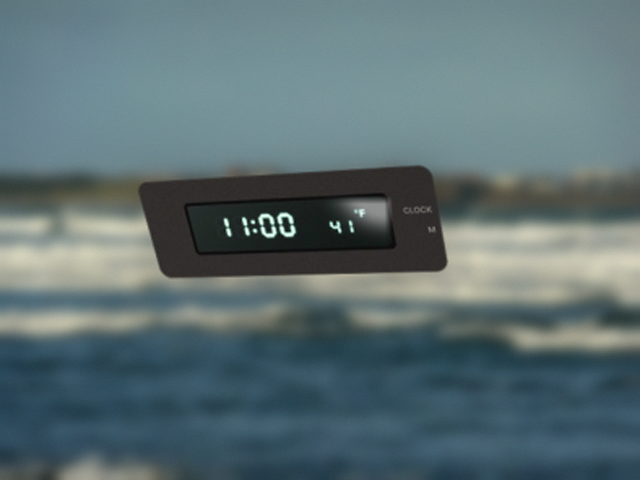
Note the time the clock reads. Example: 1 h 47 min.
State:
11 h 00 min
